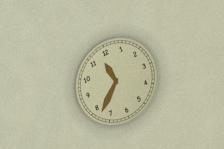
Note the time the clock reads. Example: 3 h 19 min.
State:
11 h 38 min
